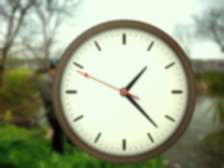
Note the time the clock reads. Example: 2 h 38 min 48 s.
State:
1 h 22 min 49 s
